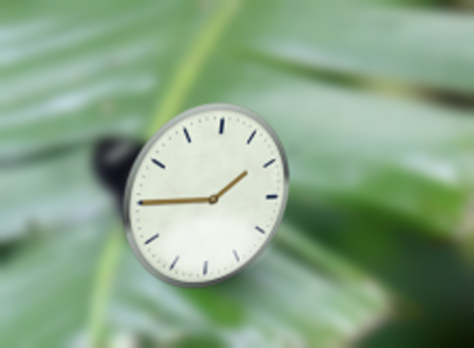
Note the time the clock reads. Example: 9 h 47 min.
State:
1 h 45 min
